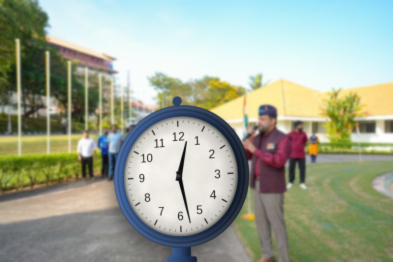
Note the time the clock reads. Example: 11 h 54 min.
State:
12 h 28 min
